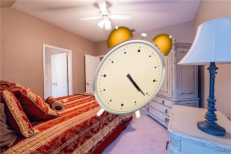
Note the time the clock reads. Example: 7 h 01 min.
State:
4 h 21 min
